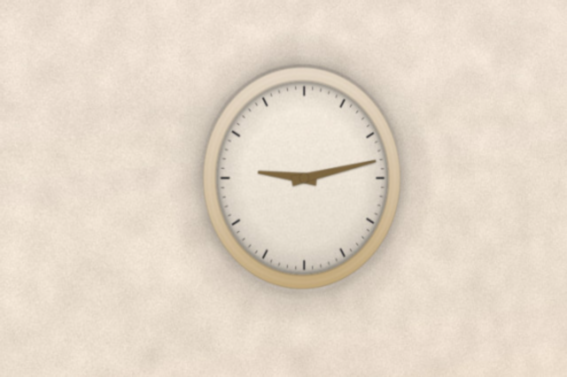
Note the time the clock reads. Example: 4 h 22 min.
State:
9 h 13 min
